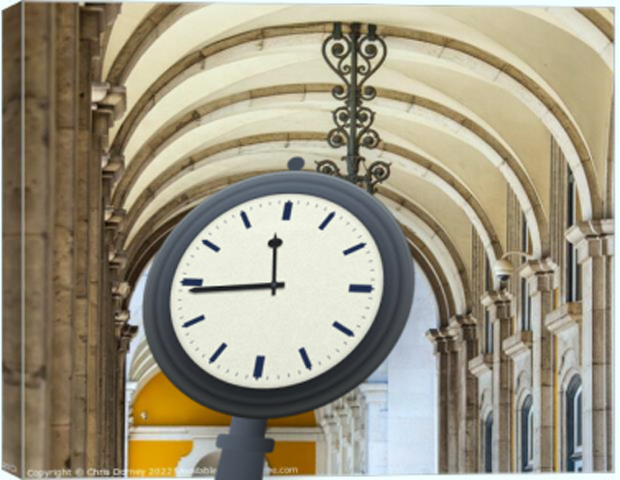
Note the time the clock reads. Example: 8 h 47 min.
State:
11 h 44 min
